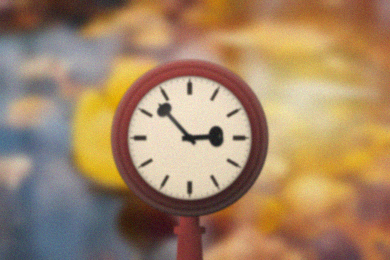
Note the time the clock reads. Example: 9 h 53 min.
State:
2 h 53 min
